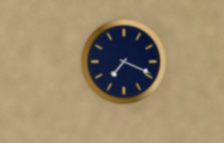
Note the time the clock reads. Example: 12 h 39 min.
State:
7 h 19 min
